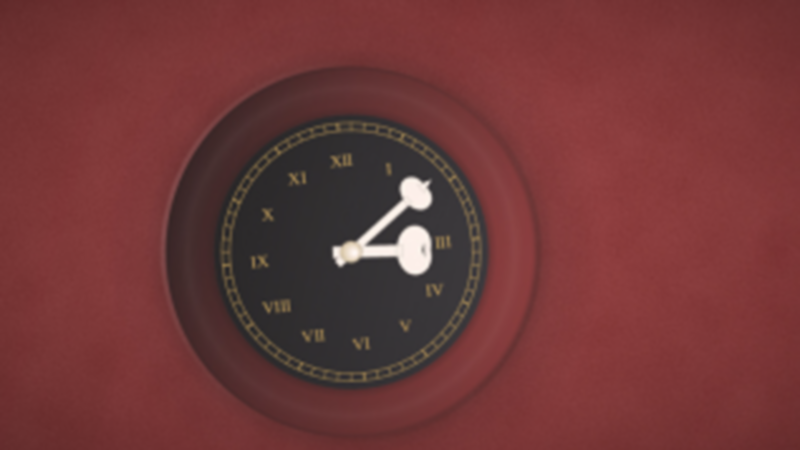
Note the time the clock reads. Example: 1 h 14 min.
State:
3 h 09 min
